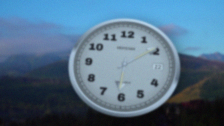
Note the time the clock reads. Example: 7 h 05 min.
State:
6 h 09 min
